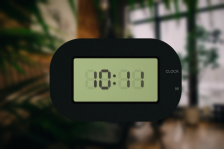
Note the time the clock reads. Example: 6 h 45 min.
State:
10 h 11 min
